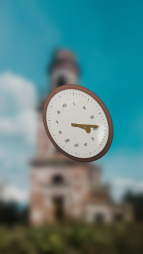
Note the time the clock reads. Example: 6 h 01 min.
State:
4 h 19 min
